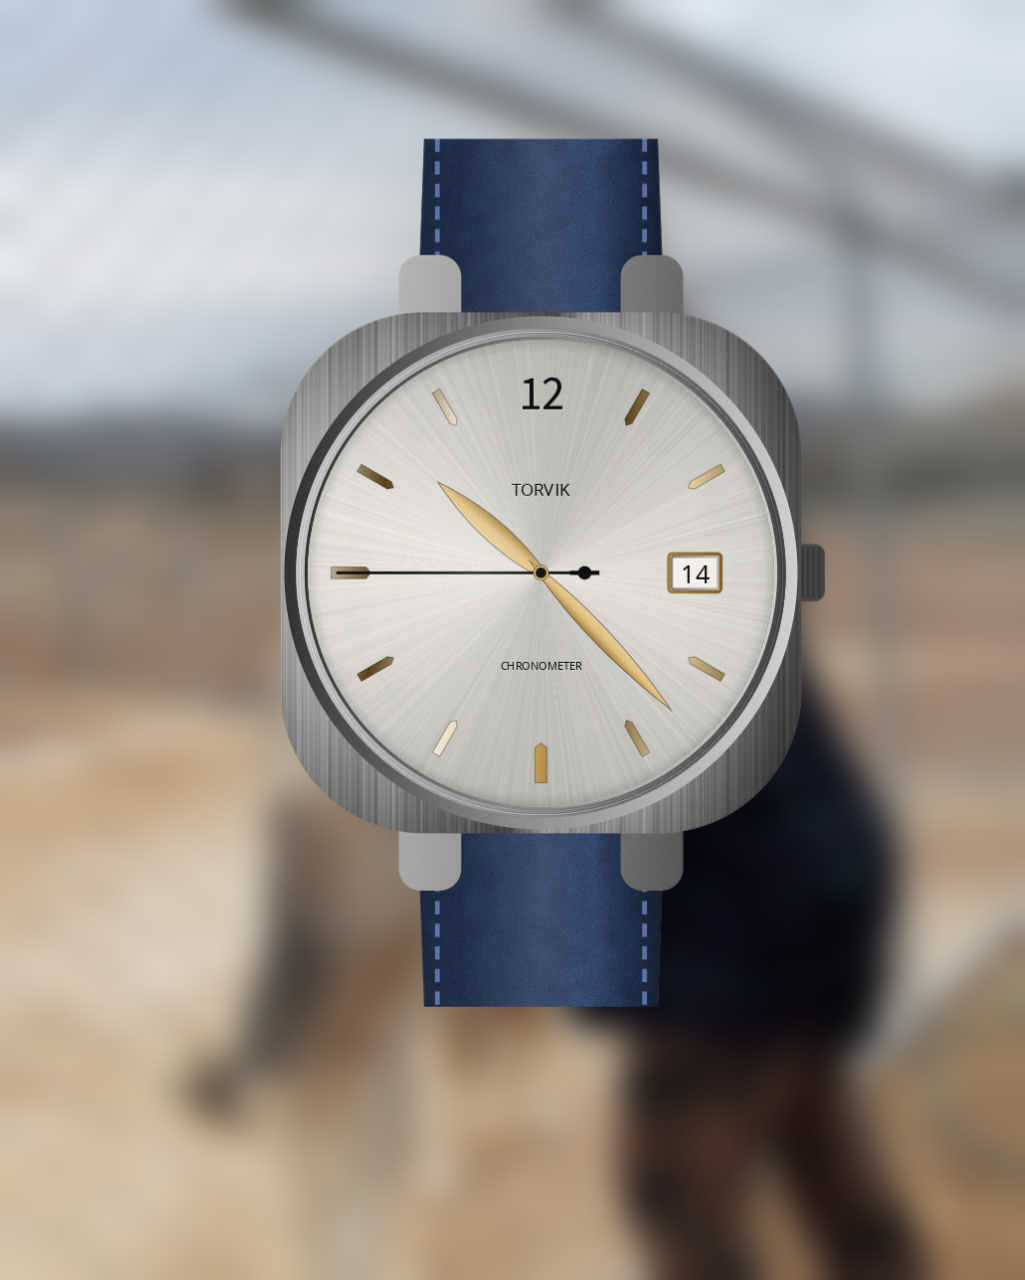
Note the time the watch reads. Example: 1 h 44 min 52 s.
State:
10 h 22 min 45 s
